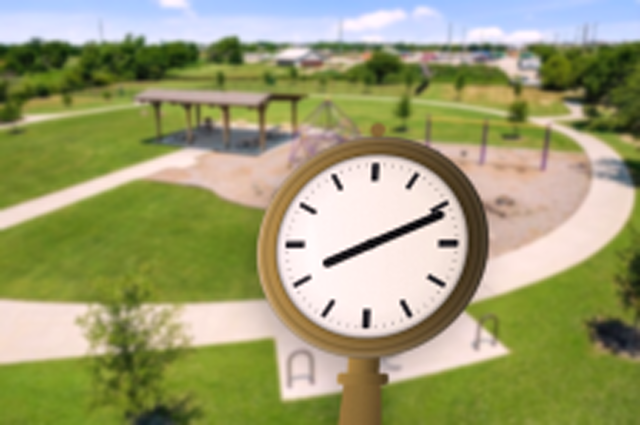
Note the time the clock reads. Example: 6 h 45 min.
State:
8 h 11 min
